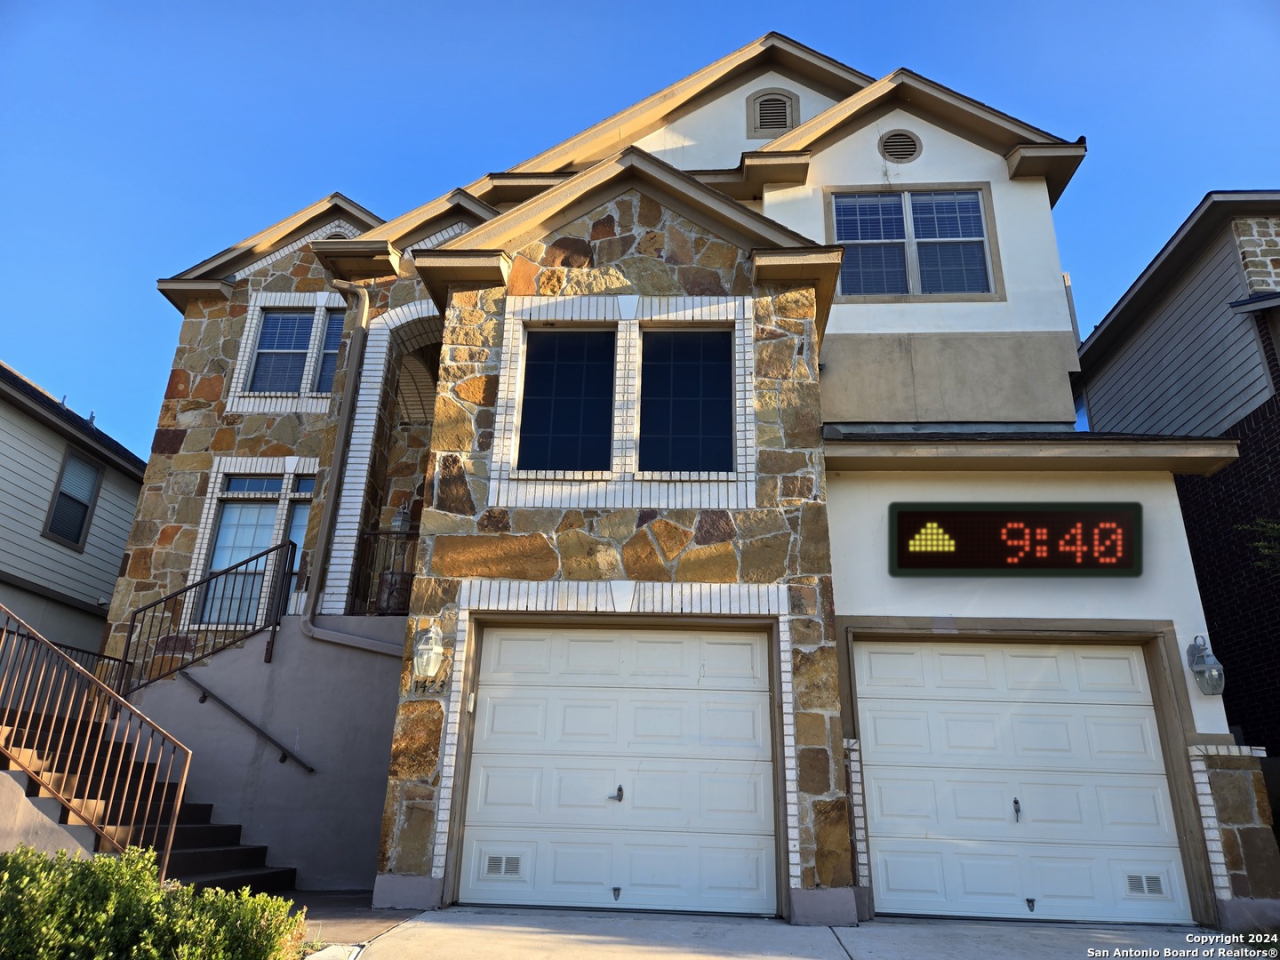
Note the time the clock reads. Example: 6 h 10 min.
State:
9 h 40 min
